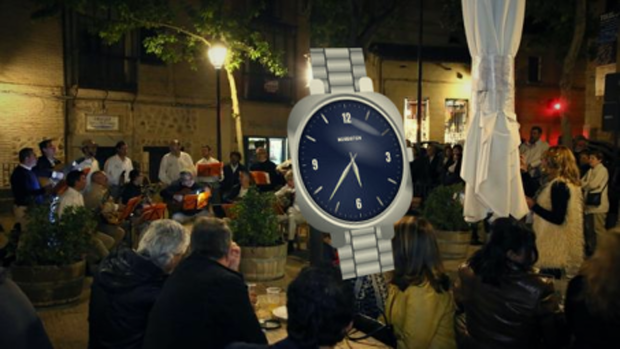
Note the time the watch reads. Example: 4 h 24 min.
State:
5 h 37 min
